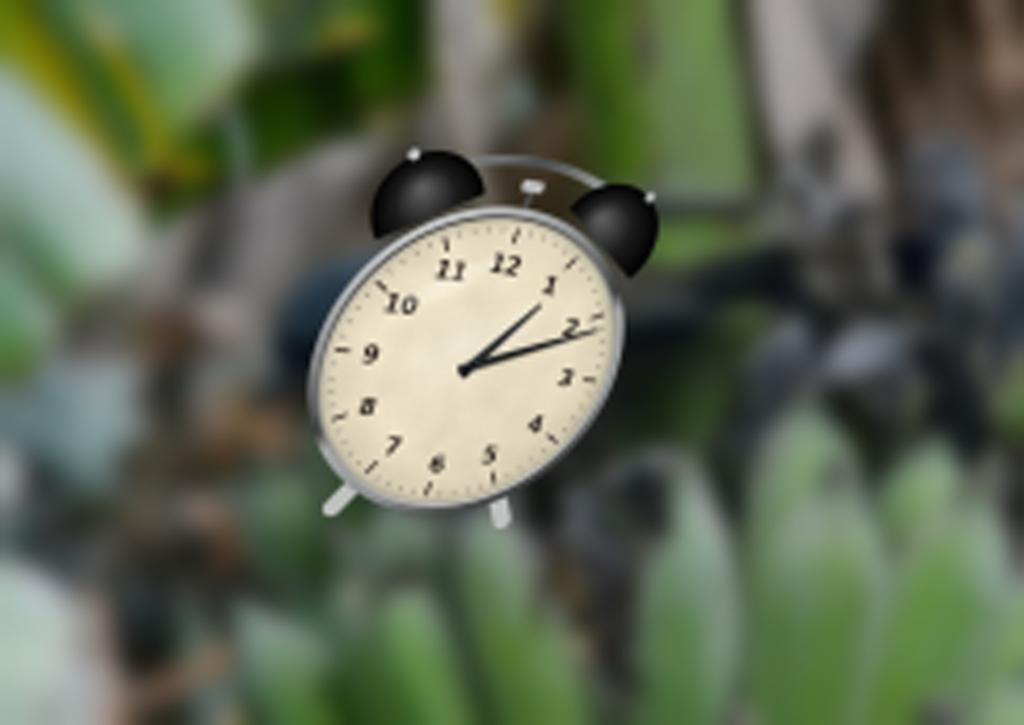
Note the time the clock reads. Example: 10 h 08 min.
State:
1 h 11 min
